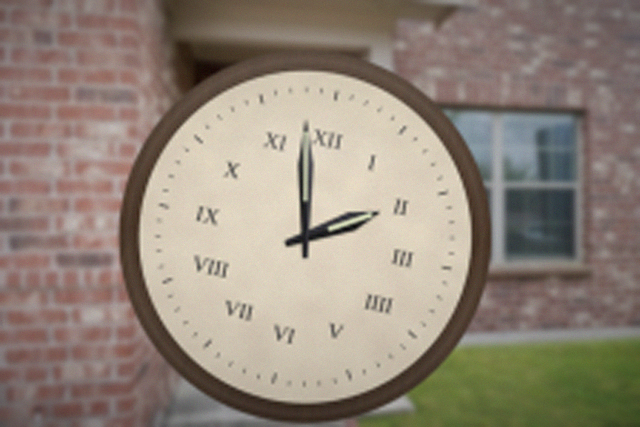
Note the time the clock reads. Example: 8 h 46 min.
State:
1 h 58 min
